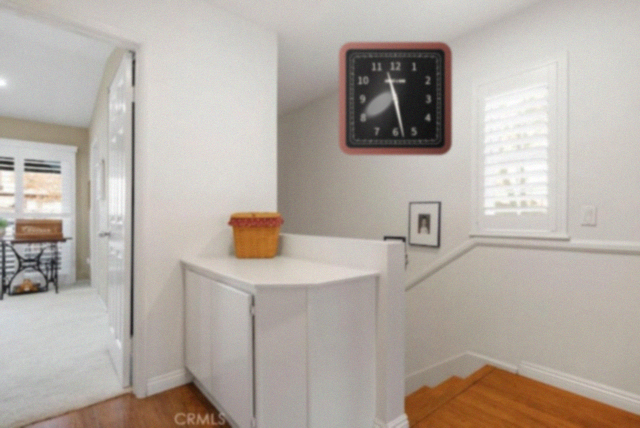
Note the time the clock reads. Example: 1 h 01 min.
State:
11 h 28 min
